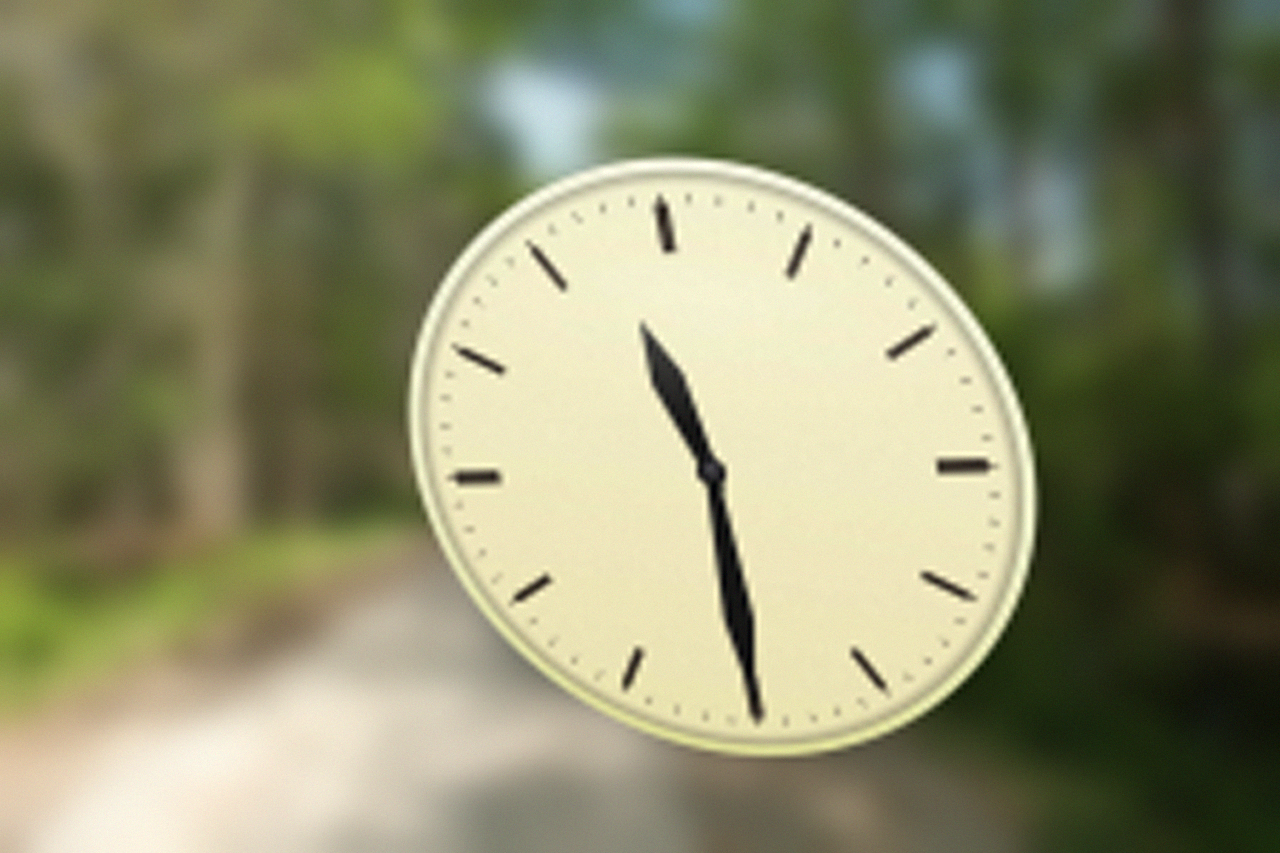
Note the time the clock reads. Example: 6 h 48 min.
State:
11 h 30 min
